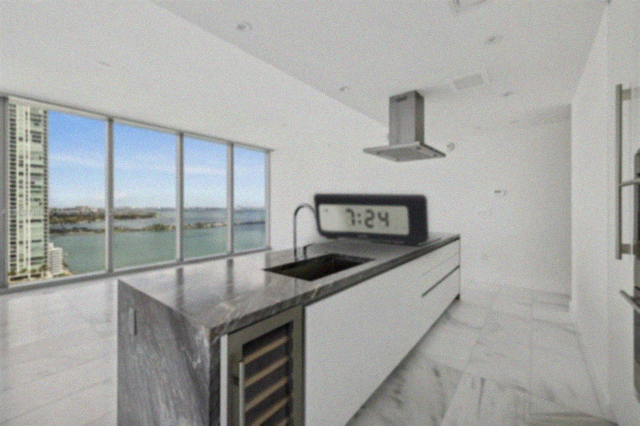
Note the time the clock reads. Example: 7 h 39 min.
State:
7 h 24 min
